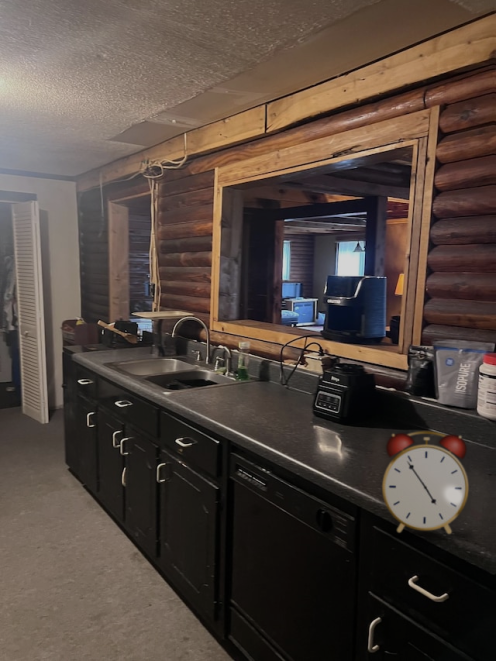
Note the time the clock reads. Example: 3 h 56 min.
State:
4 h 54 min
